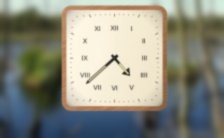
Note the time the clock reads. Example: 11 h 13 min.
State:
4 h 38 min
